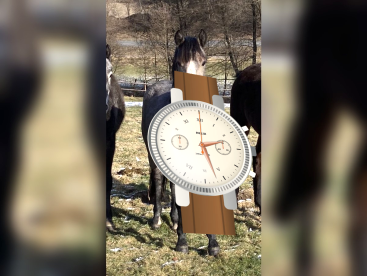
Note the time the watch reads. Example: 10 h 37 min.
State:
2 h 27 min
